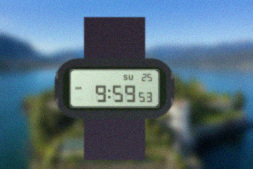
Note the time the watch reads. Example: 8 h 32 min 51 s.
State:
9 h 59 min 53 s
